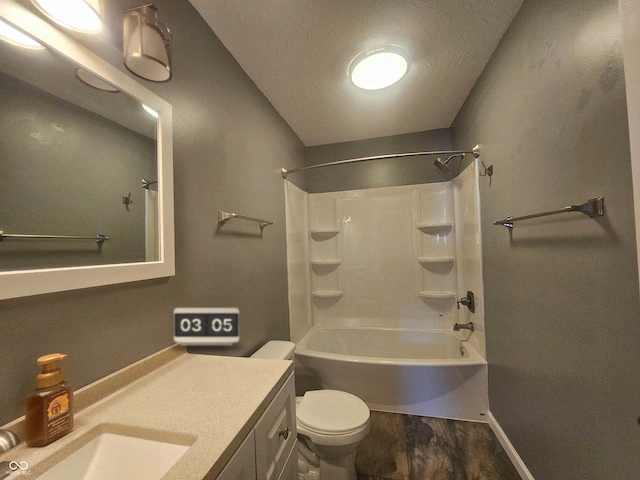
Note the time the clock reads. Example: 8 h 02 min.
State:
3 h 05 min
